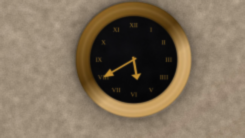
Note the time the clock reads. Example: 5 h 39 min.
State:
5 h 40 min
